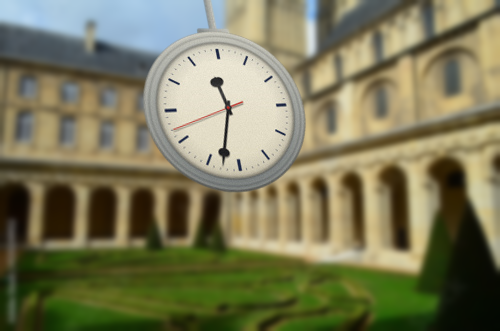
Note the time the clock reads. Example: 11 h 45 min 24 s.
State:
11 h 32 min 42 s
